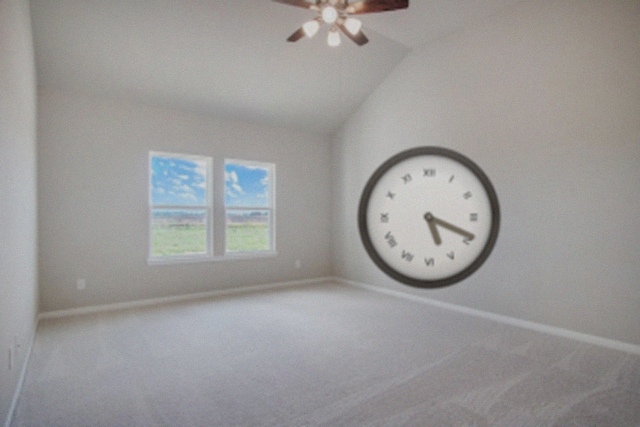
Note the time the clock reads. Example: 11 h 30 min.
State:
5 h 19 min
